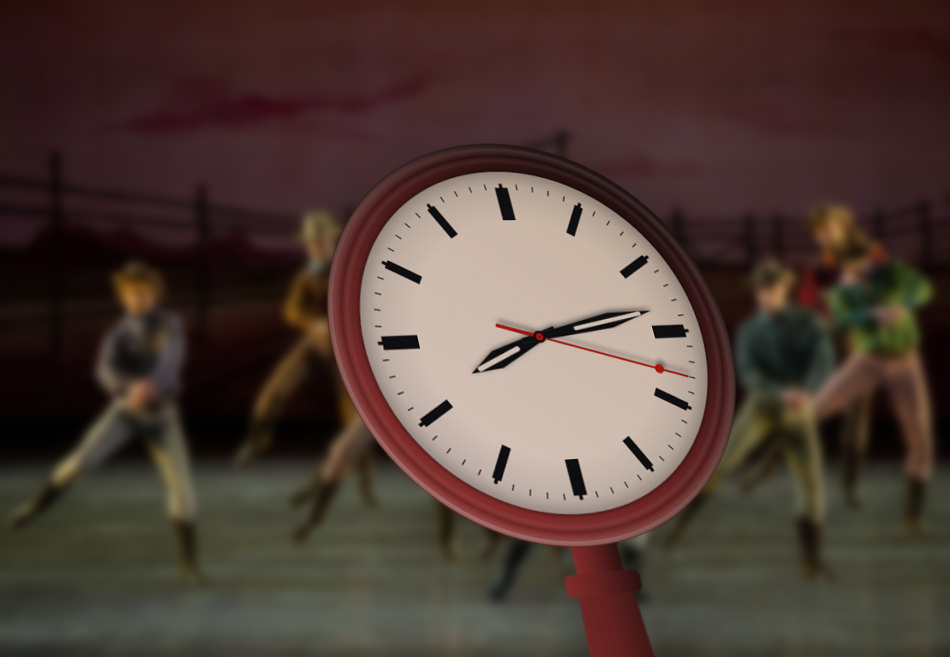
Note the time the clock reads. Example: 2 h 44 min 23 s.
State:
8 h 13 min 18 s
